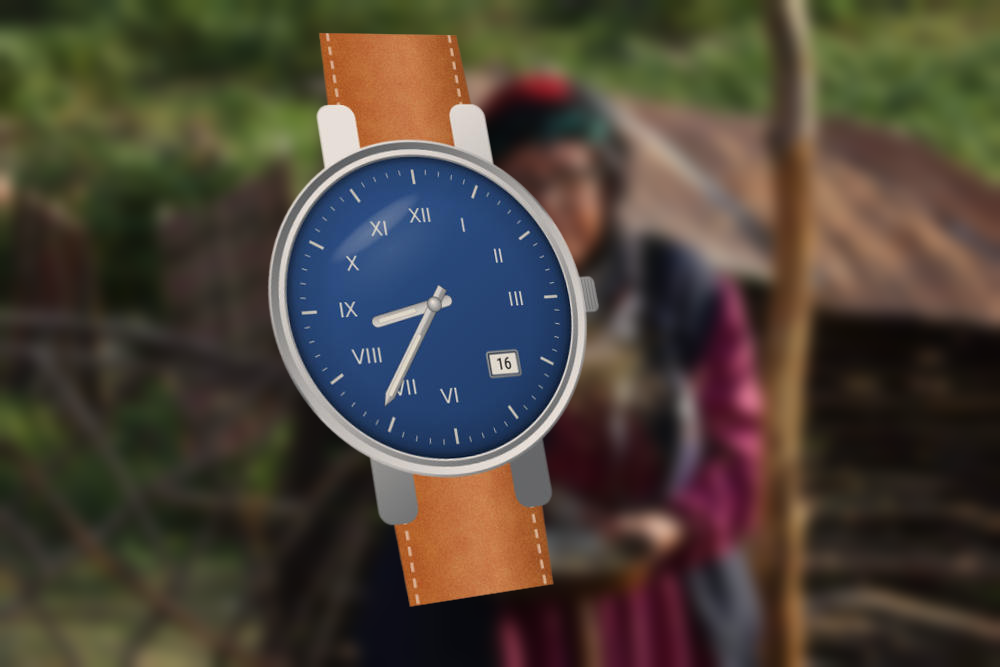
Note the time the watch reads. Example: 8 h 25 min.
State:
8 h 36 min
